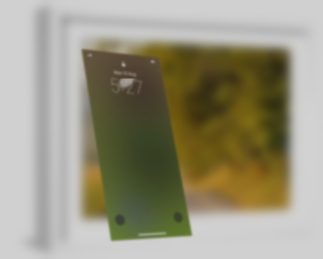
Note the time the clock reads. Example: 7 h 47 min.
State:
5 h 27 min
